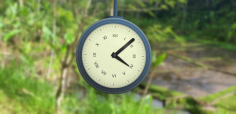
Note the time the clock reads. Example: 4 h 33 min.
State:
4 h 08 min
